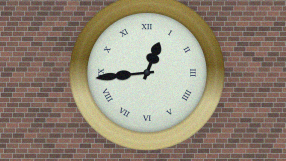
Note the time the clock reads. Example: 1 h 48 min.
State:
12 h 44 min
